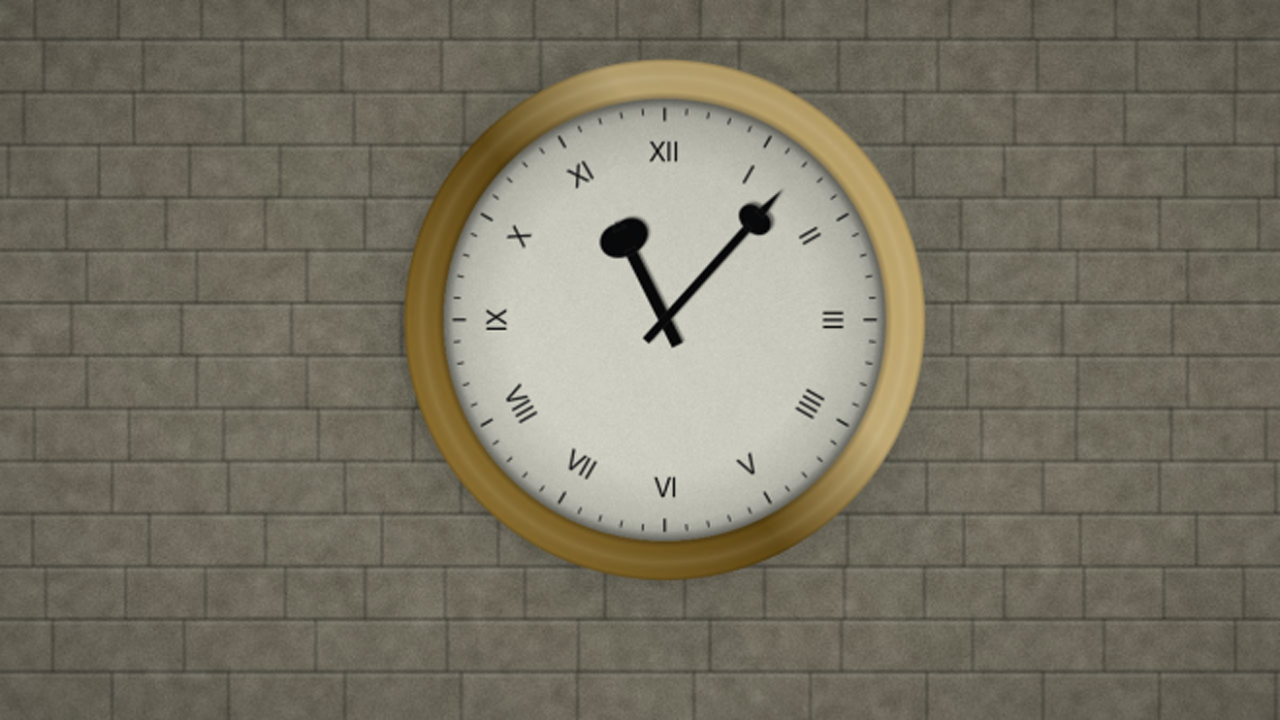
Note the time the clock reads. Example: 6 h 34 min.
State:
11 h 07 min
